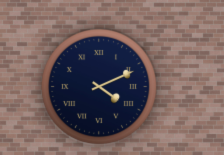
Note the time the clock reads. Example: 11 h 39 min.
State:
4 h 11 min
